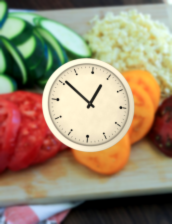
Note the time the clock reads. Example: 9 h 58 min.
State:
12 h 51 min
